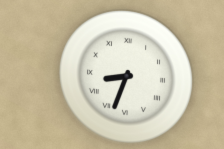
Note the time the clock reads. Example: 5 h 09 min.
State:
8 h 33 min
